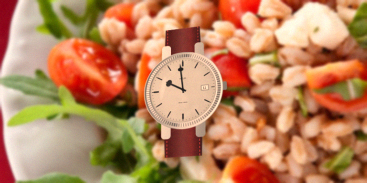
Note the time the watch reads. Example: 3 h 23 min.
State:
9 h 59 min
